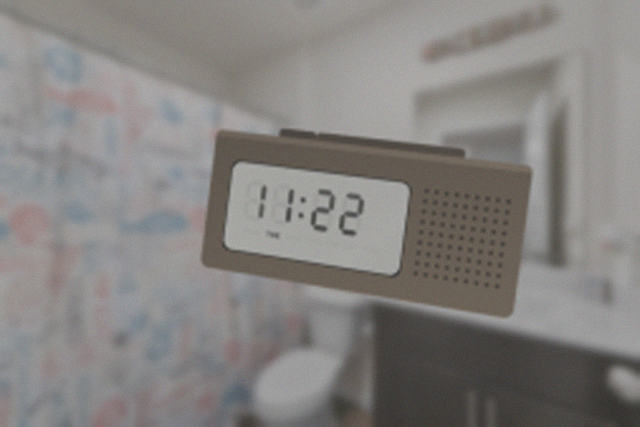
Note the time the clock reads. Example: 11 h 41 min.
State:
11 h 22 min
